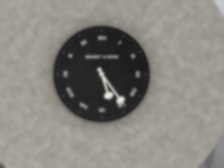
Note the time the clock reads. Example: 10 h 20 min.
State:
5 h 24 min
